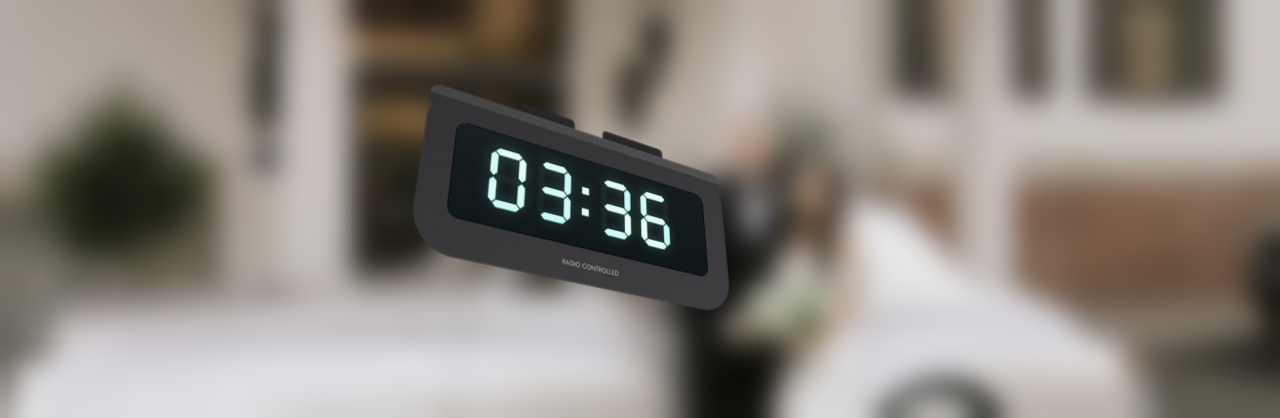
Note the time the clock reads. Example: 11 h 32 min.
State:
3 h 36 min
